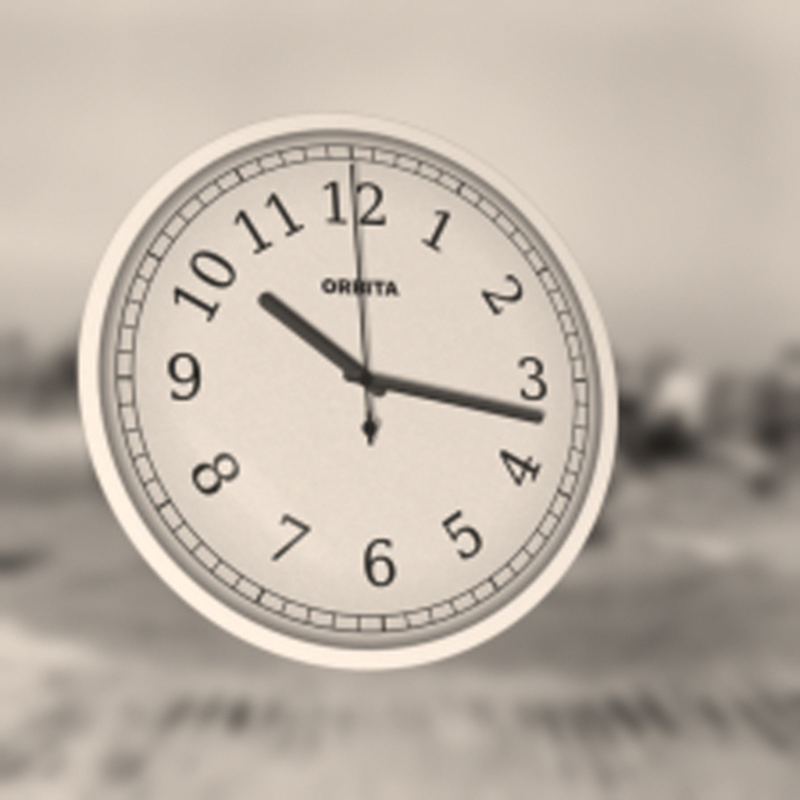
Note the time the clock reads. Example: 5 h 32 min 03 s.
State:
10 h 17 min 00 s
